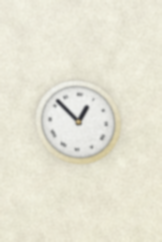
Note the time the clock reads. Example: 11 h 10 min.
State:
12 h 52 min
